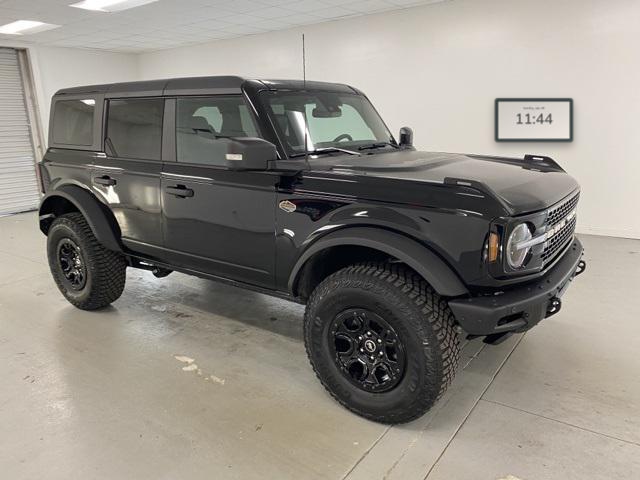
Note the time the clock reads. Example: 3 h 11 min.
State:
11 h 44 min
